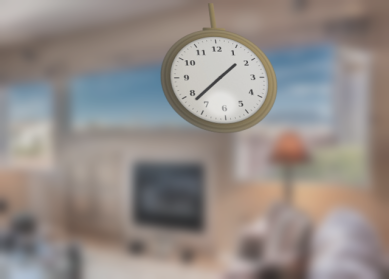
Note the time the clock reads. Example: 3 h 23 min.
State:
1 h 38 min
